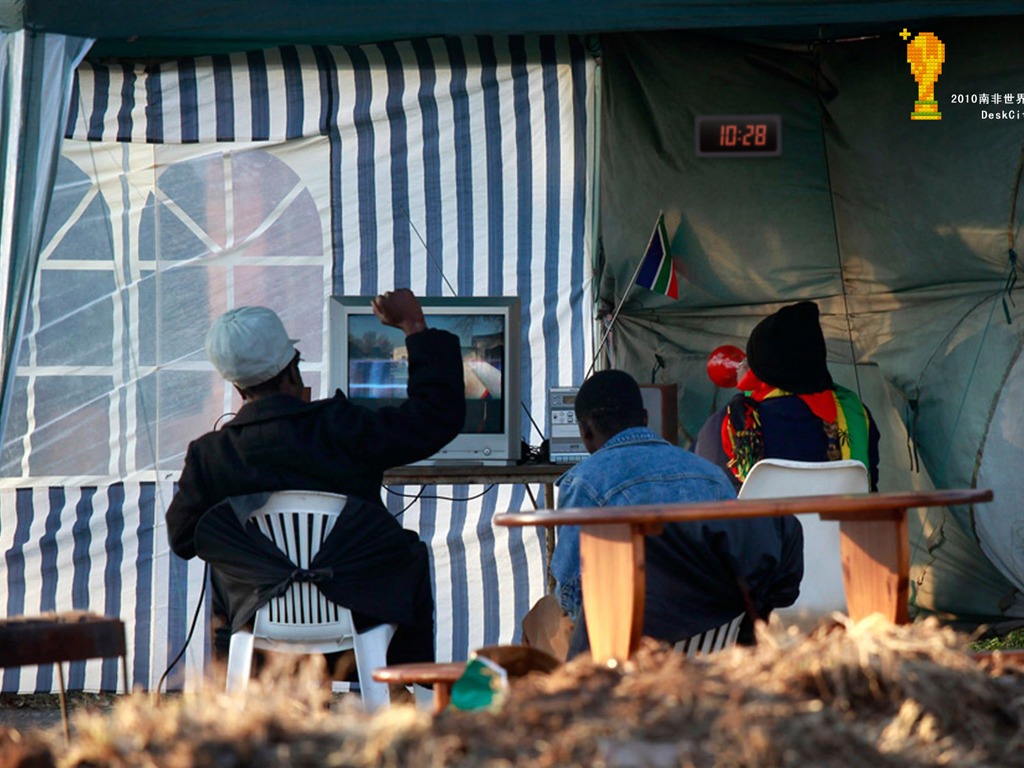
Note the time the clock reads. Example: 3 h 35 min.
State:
10 h 28 min
